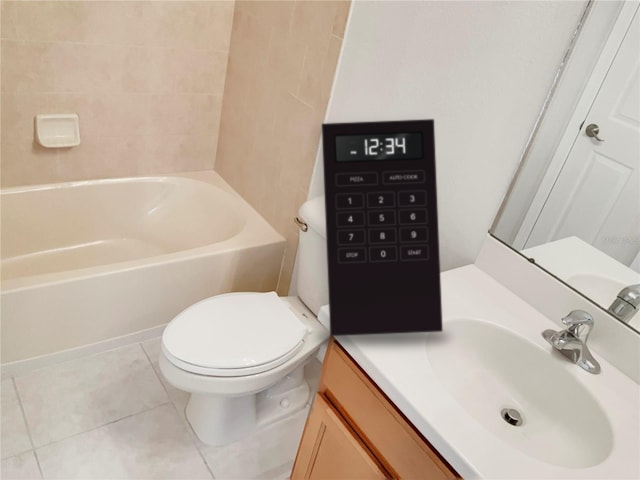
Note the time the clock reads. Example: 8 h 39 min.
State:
12 h 34 min
